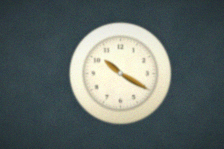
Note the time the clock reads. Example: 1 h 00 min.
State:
10 h 20 min
